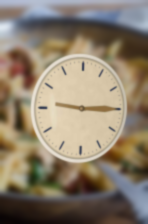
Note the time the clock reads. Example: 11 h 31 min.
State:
9 h 15 min
